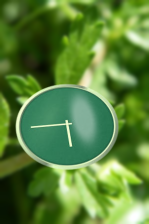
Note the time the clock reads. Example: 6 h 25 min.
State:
5 h 44 min
